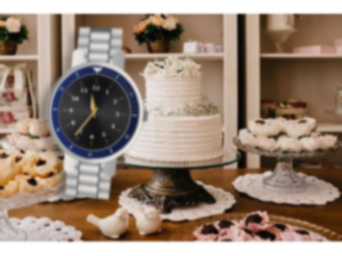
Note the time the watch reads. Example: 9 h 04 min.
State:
11 h 36 min
